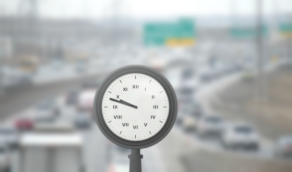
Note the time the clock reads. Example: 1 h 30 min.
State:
9 h 48 min
